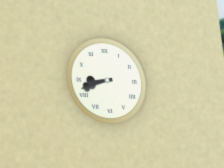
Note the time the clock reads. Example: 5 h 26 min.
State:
8 h 42 min
